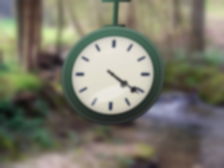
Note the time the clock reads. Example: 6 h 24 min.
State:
4 h 21 min
